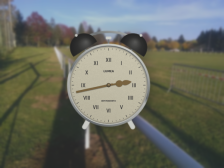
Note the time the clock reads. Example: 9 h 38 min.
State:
2 h 43 min
